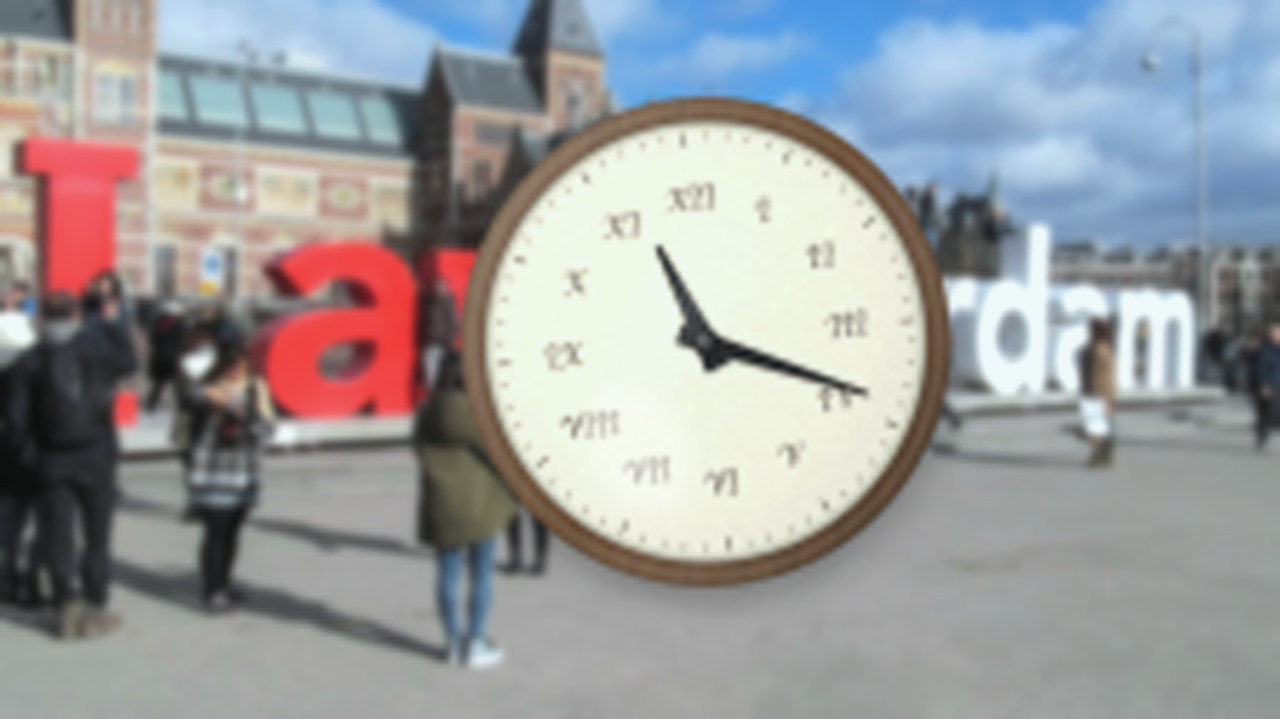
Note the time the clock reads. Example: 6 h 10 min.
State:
11 h 19 min
